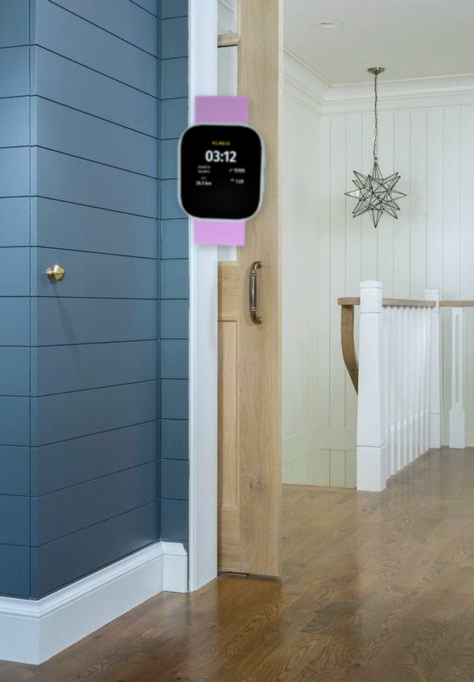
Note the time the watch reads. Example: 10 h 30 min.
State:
3 h 12 min
